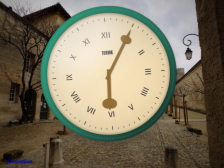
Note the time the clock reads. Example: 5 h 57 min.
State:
6 h 05 min
